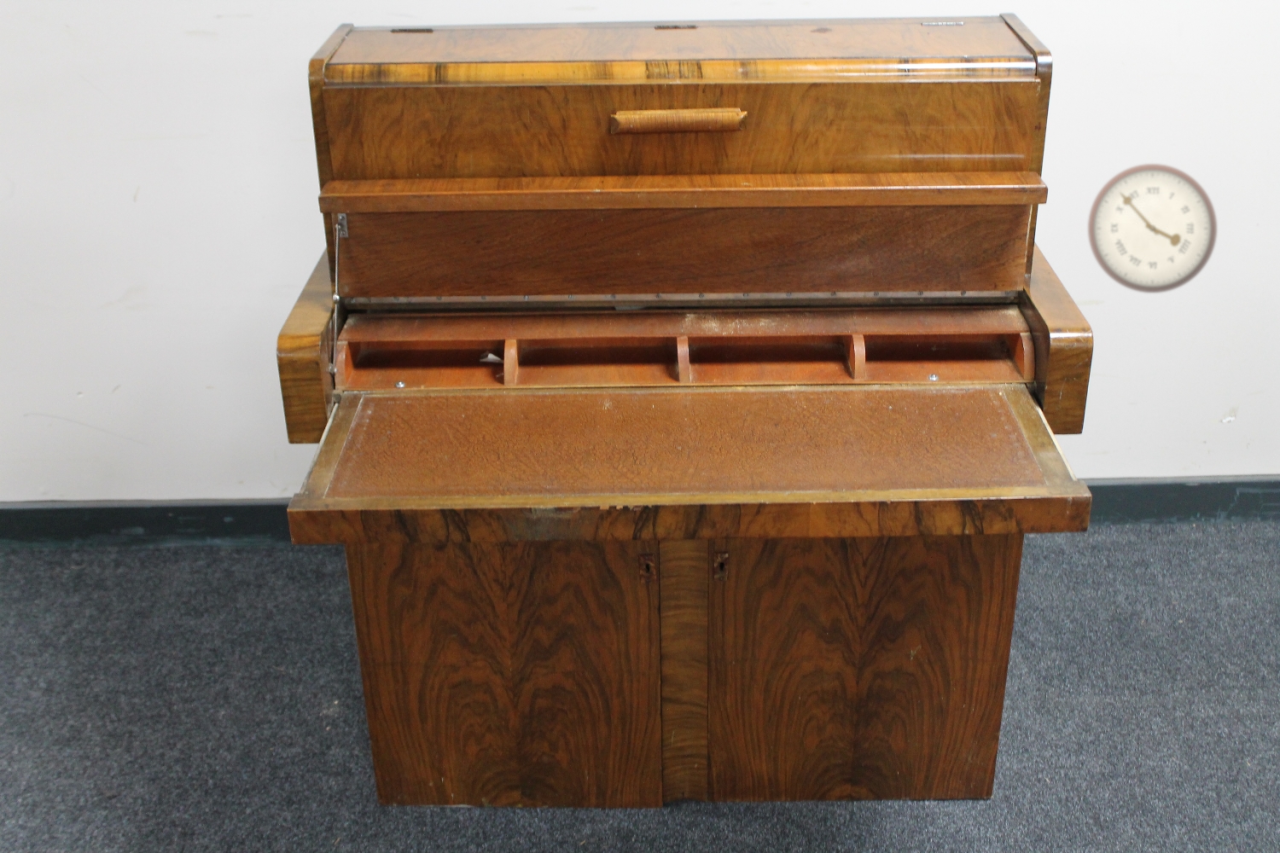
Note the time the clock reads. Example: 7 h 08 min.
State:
3 h 53 min
